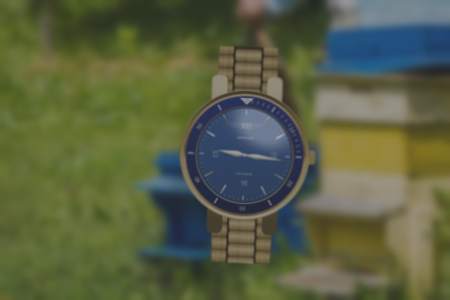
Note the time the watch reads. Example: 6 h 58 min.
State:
9 h 16 min
